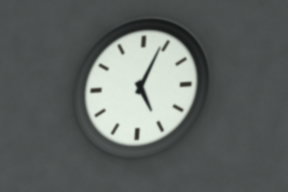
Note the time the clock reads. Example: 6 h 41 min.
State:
5 h 04 min
